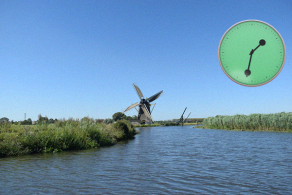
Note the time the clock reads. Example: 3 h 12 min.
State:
1 h 32 min
